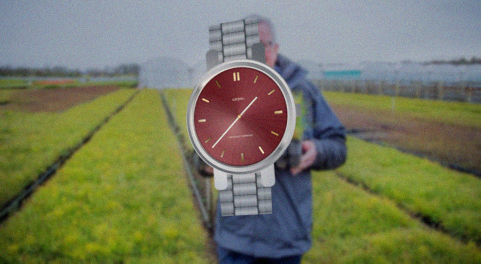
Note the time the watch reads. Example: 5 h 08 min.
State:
1 h 38 min
